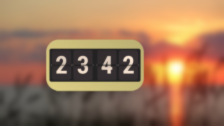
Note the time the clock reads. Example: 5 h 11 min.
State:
23 h 42 min
